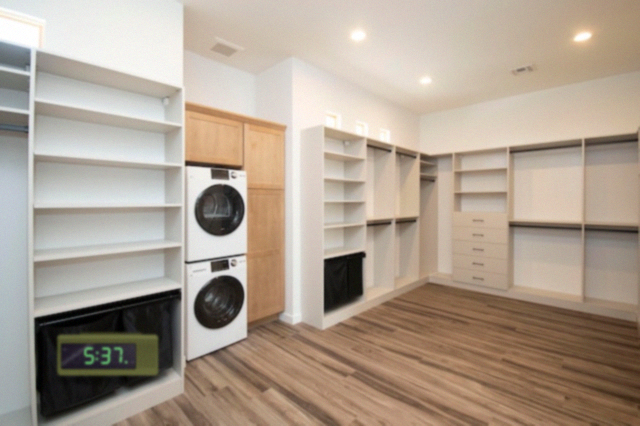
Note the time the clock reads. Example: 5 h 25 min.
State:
5 h 37 min
